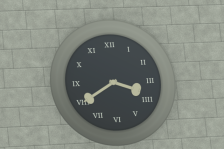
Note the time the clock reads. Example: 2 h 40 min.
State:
3 h 40 min
